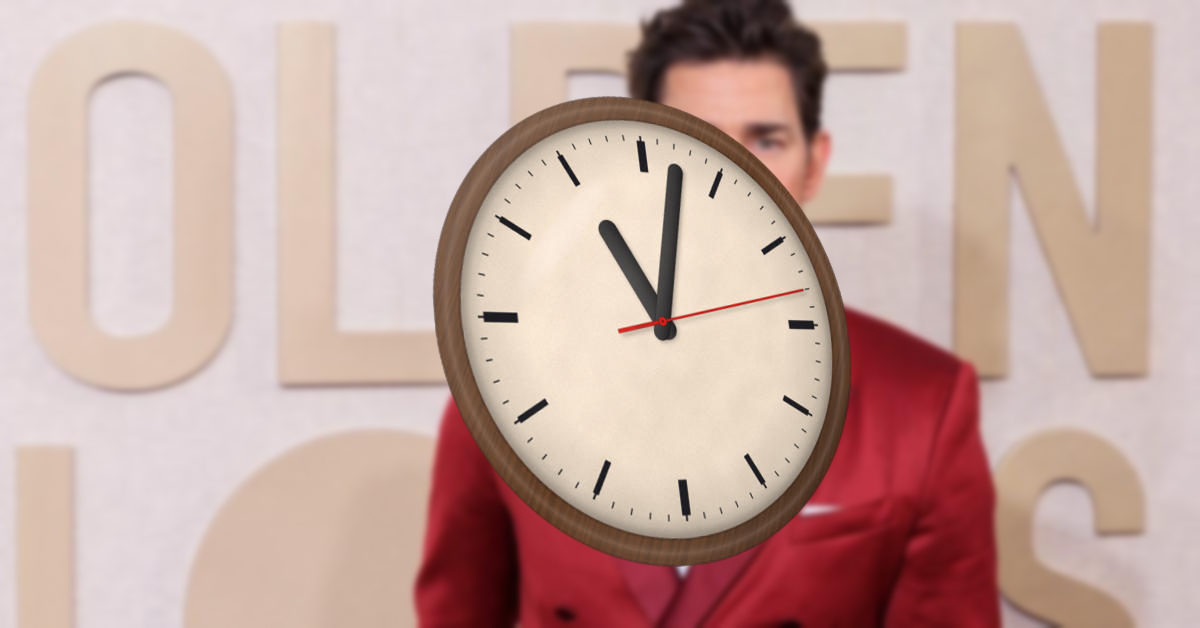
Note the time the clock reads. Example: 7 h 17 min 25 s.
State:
11 h 02 min 13 s
